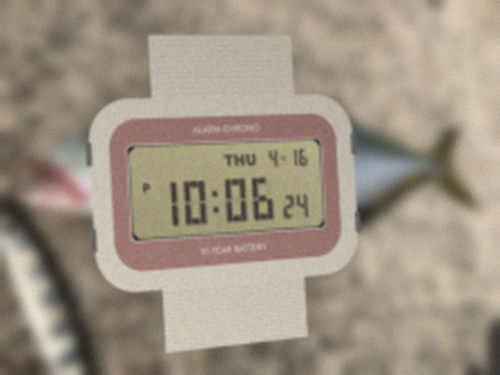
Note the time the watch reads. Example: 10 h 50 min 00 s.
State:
10 h 06 min 24 s
